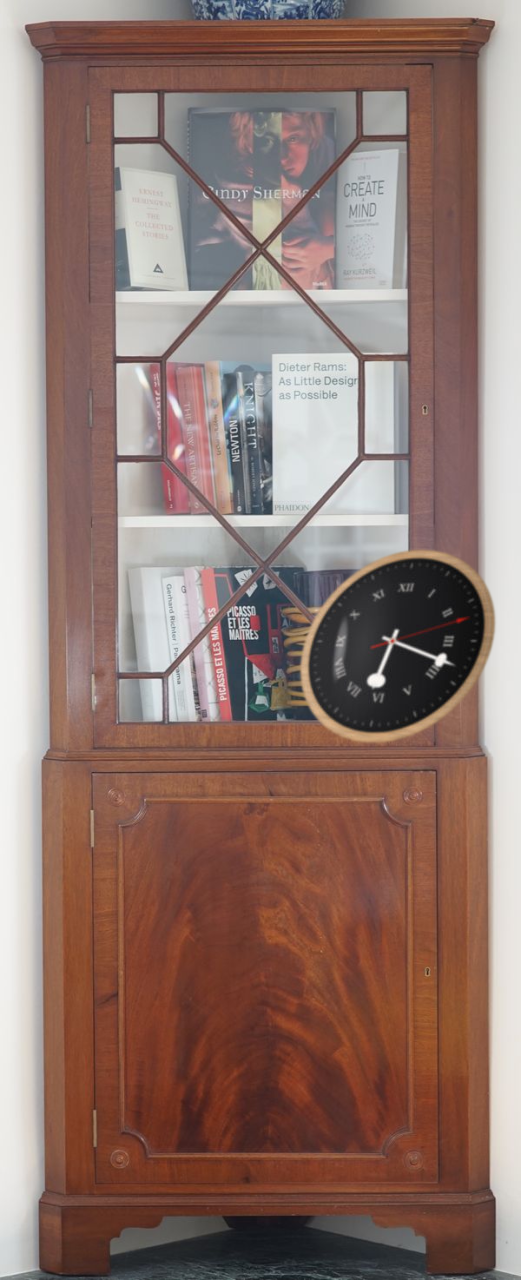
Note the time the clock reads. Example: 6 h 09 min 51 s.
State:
6 h 18 min 12 s
